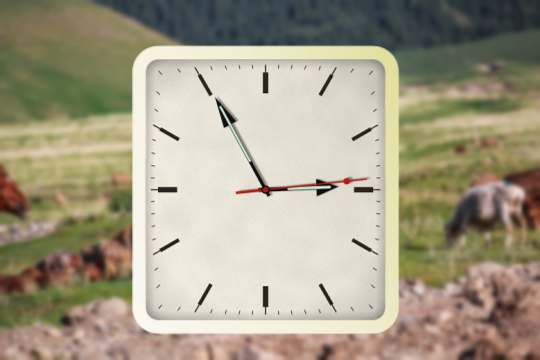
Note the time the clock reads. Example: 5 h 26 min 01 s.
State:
2 h 55 min 14 s
